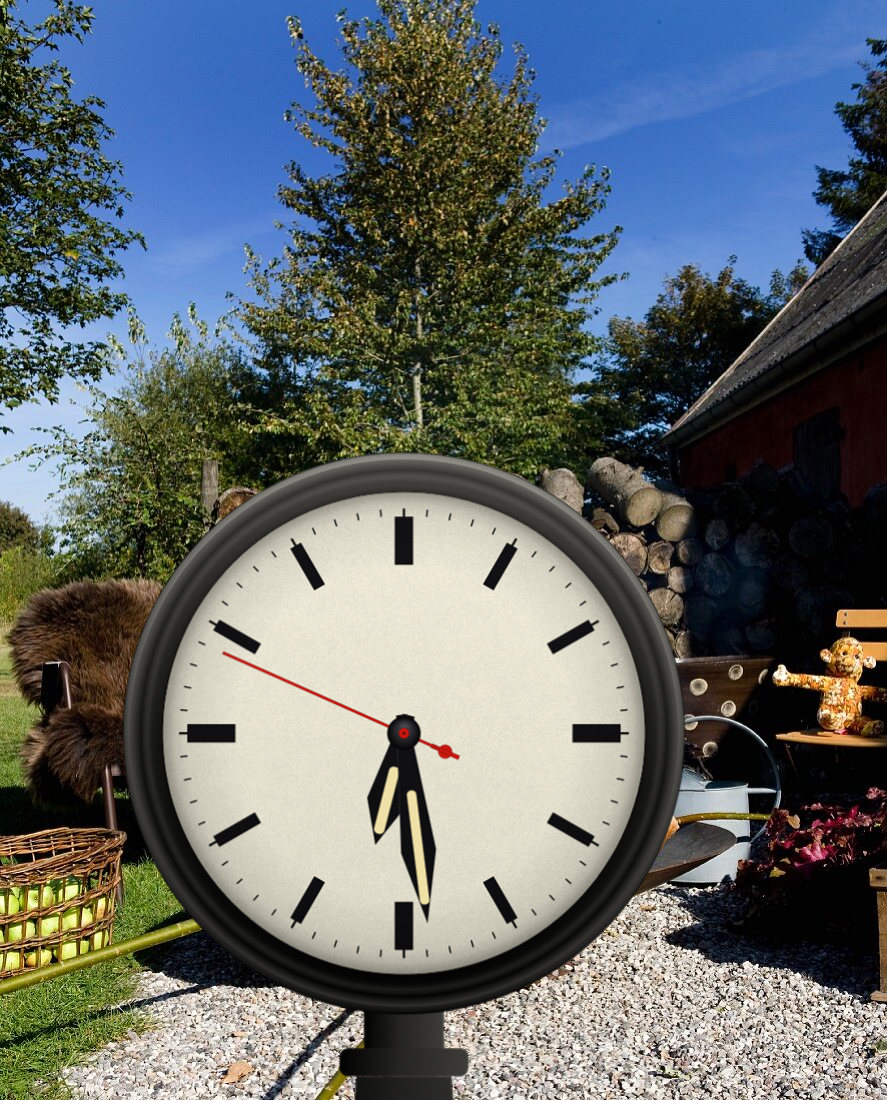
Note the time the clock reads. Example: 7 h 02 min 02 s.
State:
6 h 28 min 49 s
